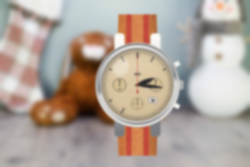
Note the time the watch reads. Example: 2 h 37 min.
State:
2 h 16 min
